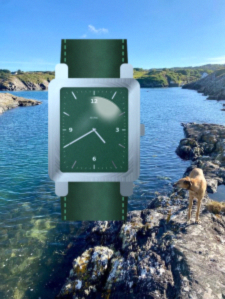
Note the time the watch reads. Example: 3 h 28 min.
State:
4 h 40 min
